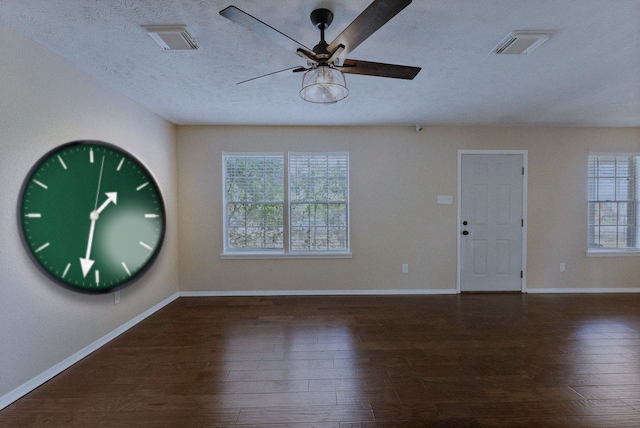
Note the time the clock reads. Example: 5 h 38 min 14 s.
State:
1 h 32 min 02 s
